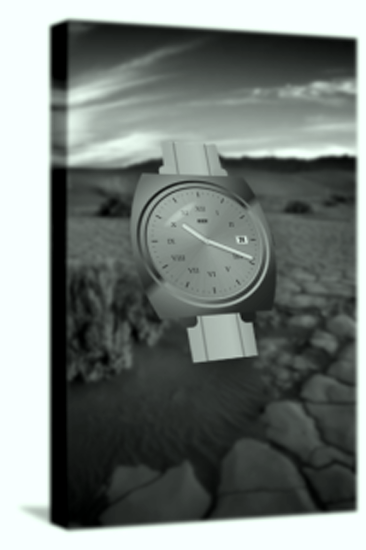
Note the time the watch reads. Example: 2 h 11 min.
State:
10 h 19 min
